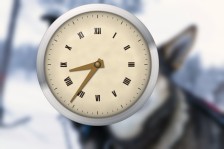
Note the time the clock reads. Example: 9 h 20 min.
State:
8 h 36 min
